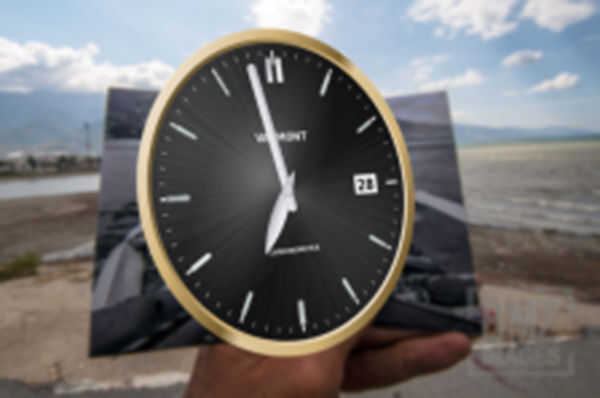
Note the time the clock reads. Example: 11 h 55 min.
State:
6 h 58 min
